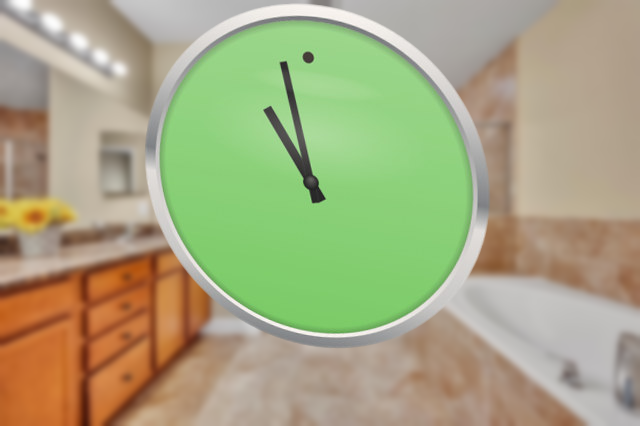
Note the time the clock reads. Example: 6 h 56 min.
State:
10 h 58 min
